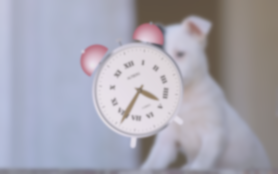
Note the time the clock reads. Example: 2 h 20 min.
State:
4 h 39 min
